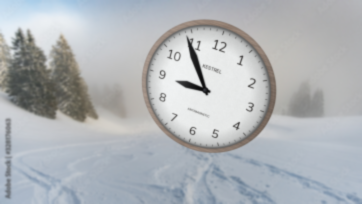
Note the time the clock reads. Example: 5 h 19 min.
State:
8 h 54 min
